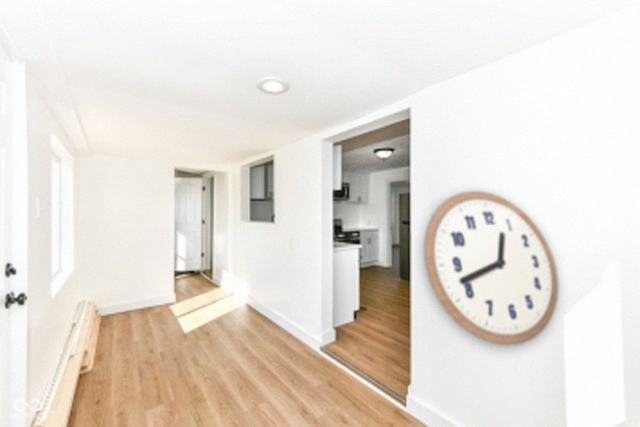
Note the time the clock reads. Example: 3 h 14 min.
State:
12 h 42 min
